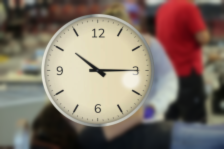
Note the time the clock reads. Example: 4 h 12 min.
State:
10 h 15 min
